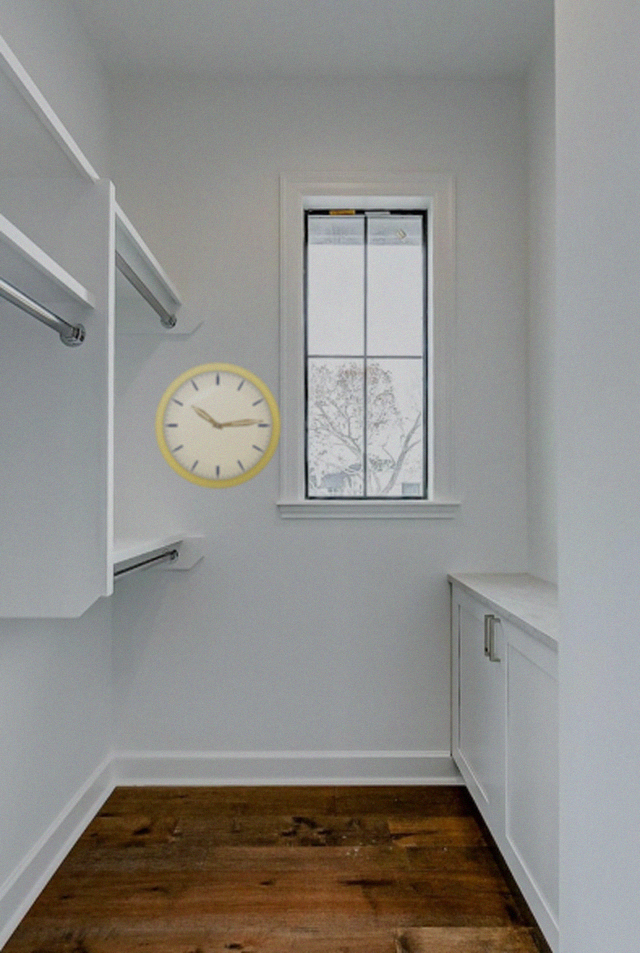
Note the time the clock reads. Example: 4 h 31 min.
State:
10 h 14 min
